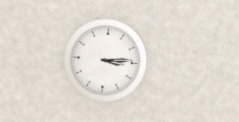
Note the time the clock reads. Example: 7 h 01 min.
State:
3 h 14 min
